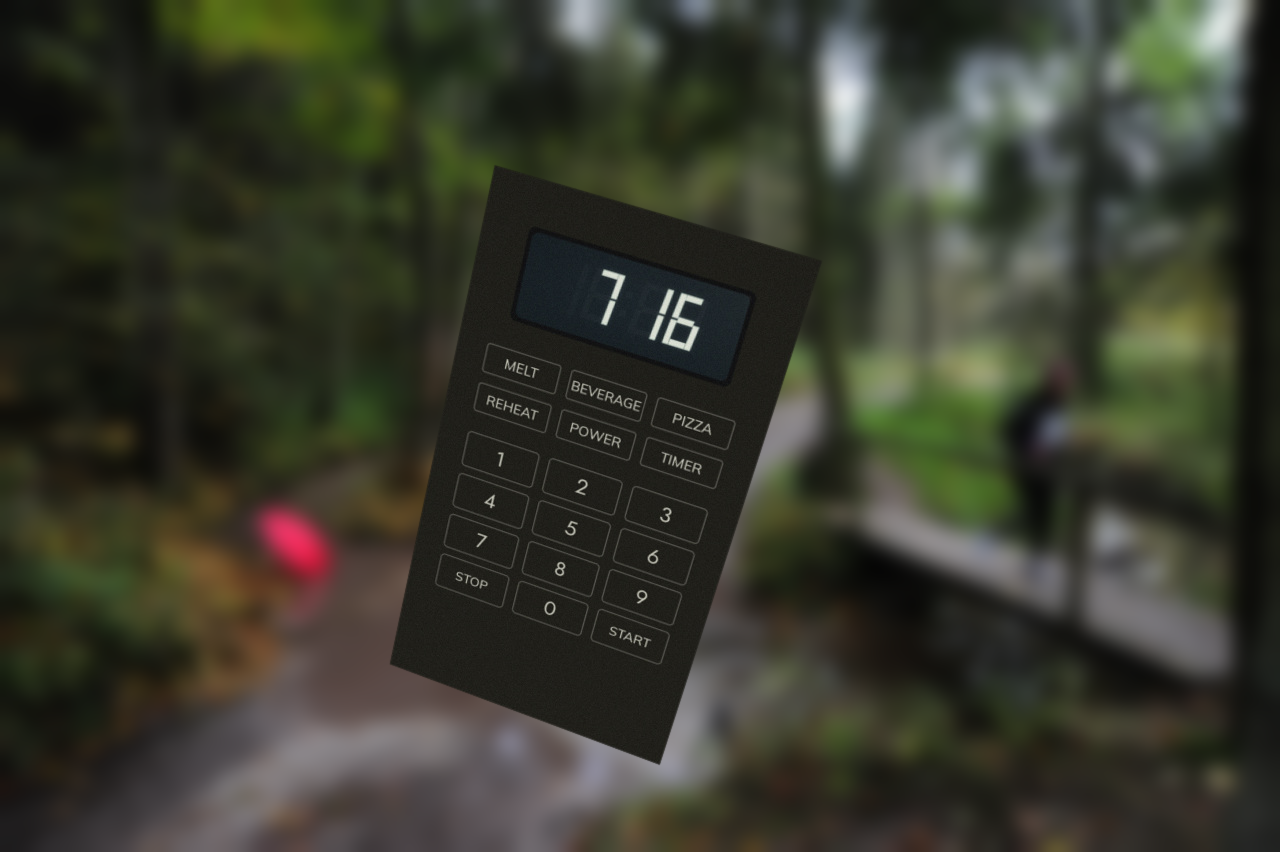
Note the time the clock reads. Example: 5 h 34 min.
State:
7 h 16 min
